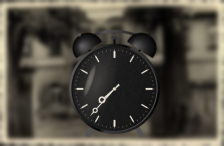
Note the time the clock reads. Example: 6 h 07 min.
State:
7 h 37 min
